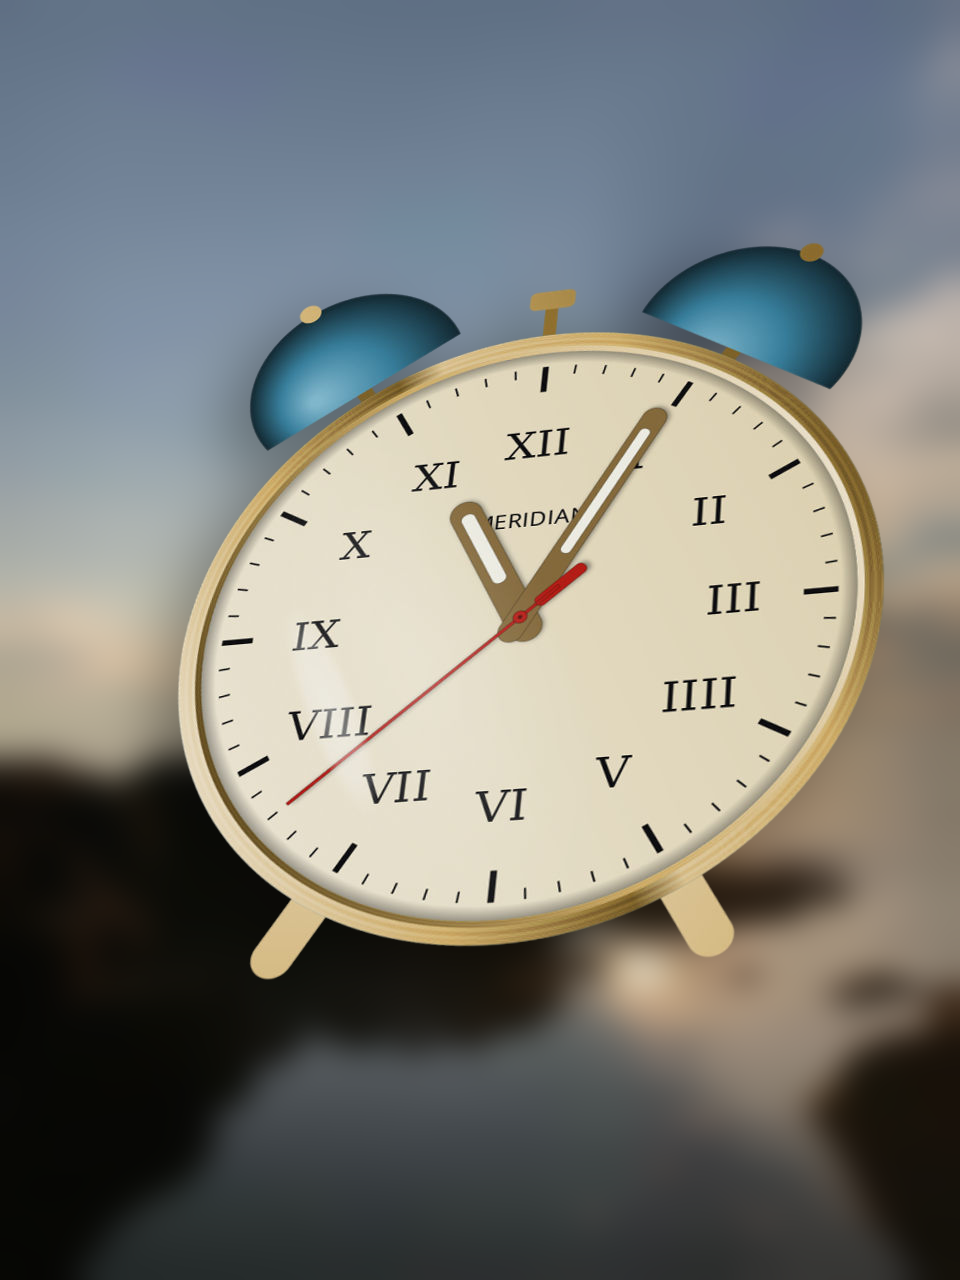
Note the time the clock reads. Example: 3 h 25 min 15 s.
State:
11 h 04 min 38 s
